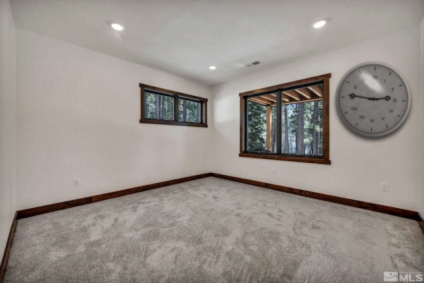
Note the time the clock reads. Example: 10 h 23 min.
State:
2 h 46 min
